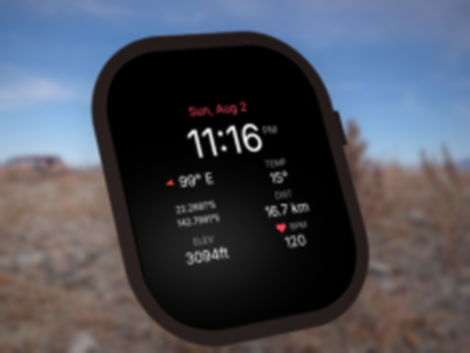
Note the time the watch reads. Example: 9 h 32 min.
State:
11 h 16 min
